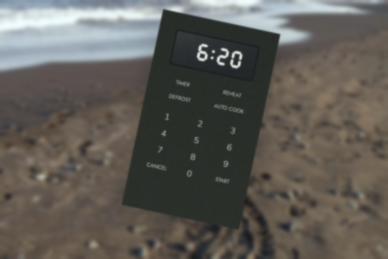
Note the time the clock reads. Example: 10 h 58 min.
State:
6 h 20 min
